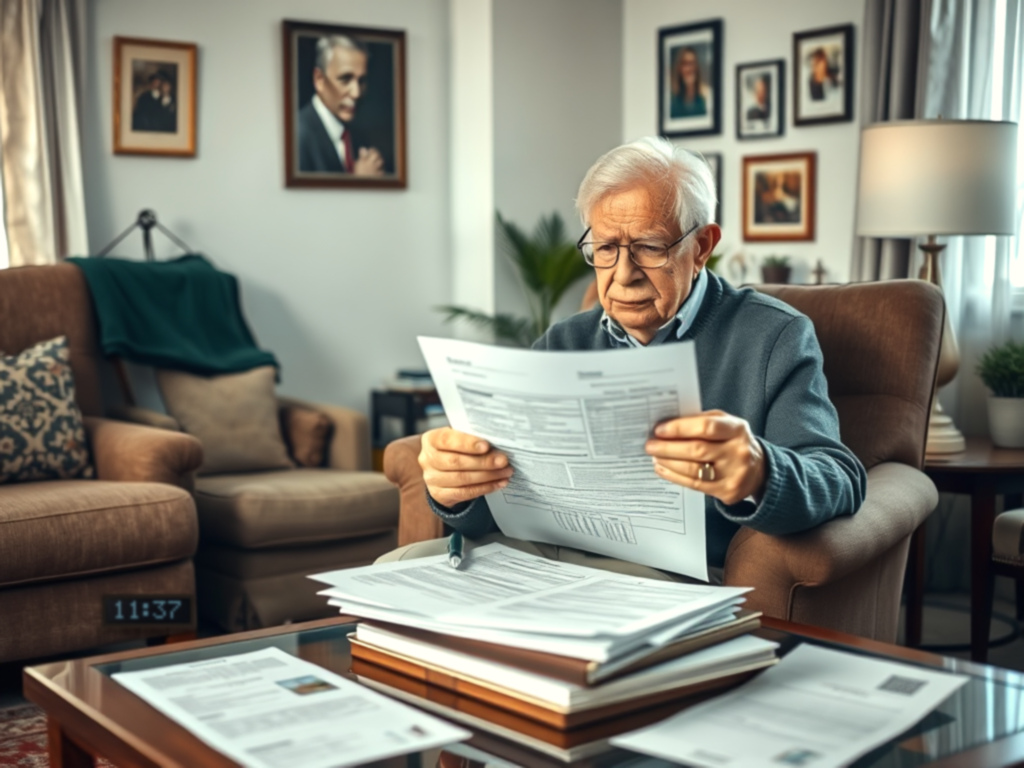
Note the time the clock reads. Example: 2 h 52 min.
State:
11 h 37 min
